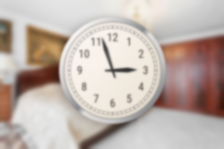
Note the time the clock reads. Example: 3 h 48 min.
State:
2 h 57 min
